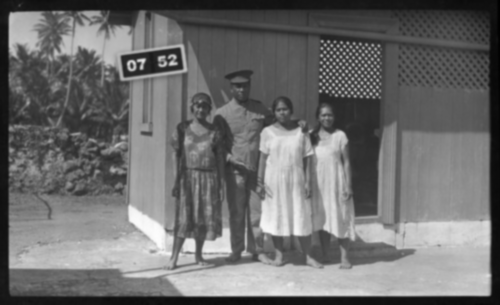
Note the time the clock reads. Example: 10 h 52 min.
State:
7 h 52 min
